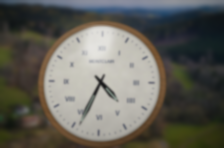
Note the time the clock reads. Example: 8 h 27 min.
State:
4 h 34 min
